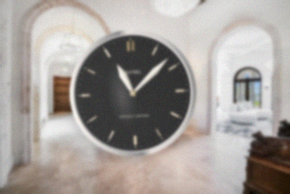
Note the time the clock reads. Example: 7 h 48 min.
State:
11 h 08 min
